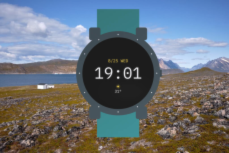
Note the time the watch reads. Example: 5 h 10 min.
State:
19 h 01 min
